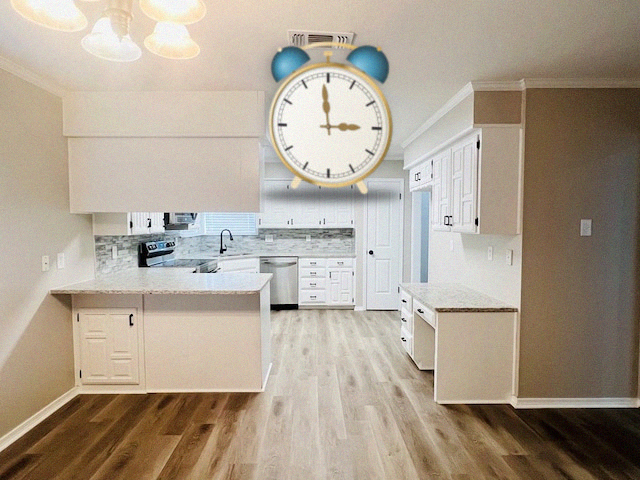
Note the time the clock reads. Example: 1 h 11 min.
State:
2 h 59 min
